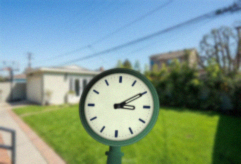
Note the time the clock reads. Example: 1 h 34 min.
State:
3 h 10 min
